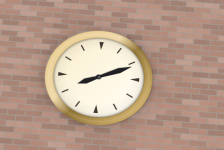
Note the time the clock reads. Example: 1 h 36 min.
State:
8 h 11 min
